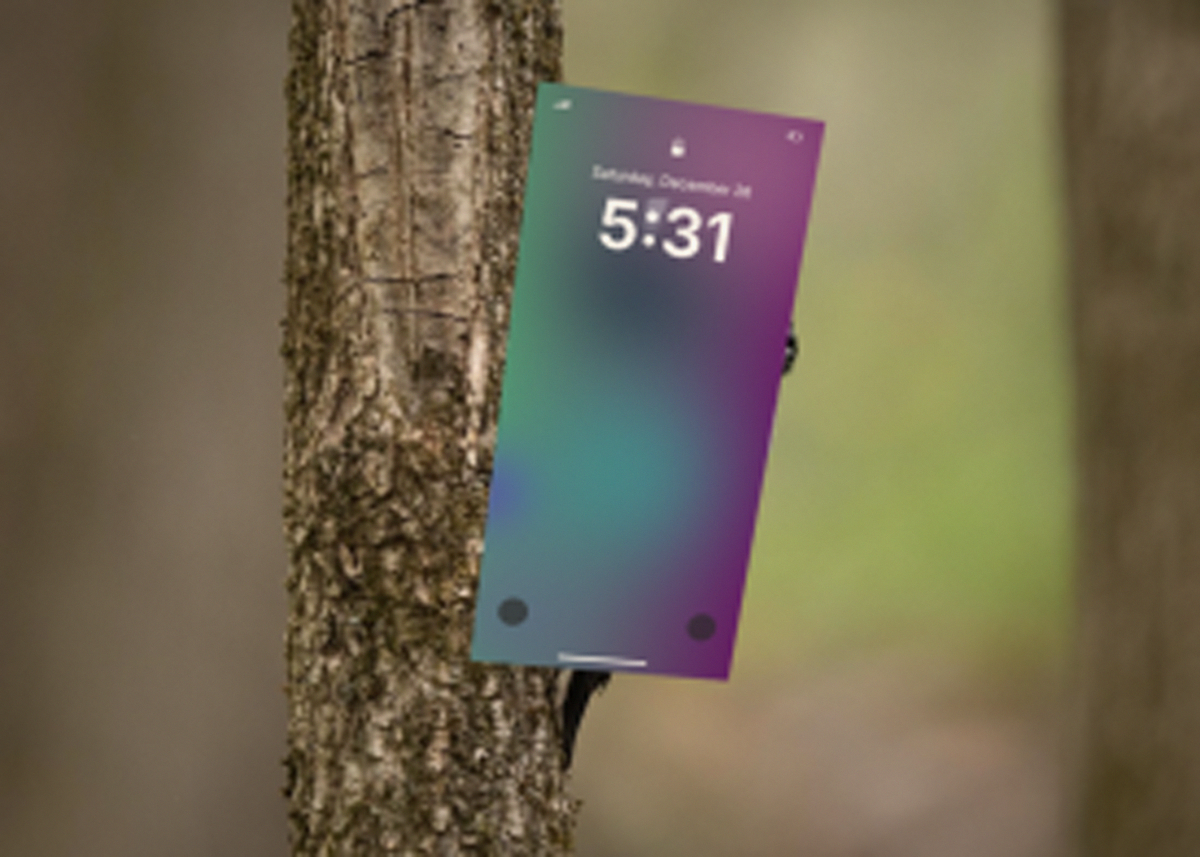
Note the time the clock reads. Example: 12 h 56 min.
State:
5 h 31 min
